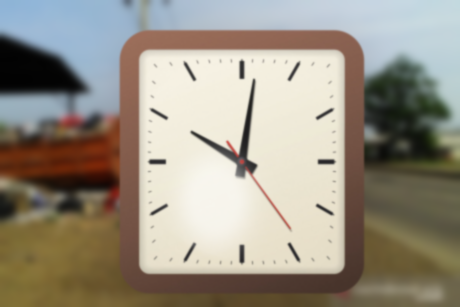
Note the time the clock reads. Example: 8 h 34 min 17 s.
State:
10 h 01 min 24 s
